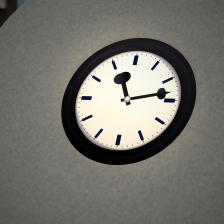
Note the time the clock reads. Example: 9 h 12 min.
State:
11 h 13 min
